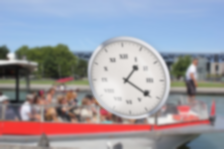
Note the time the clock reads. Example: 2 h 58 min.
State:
1 h 21 min
